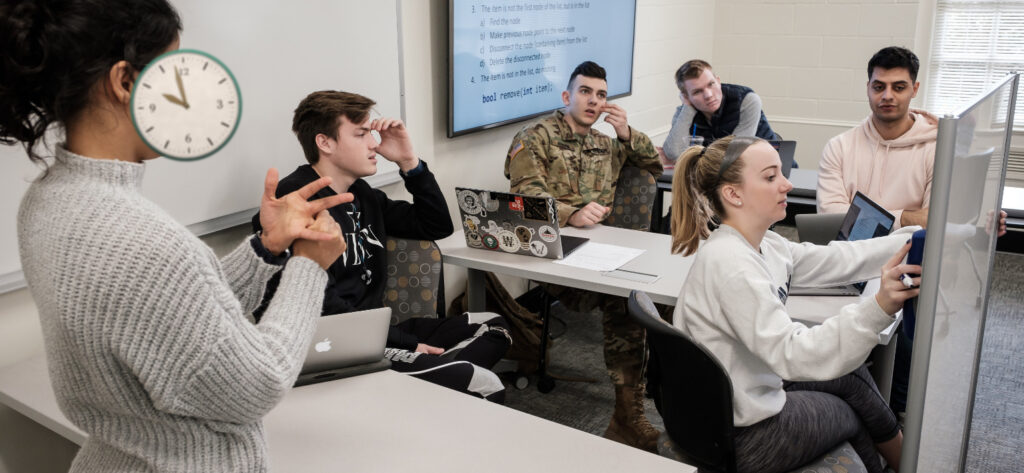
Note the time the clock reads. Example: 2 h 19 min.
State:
9 h 58 min
